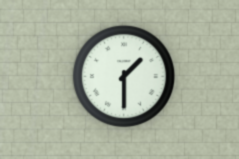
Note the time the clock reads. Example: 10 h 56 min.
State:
1 h 30 min
